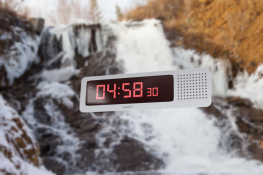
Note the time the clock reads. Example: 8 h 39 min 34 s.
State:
4 h 58 min 30 s
